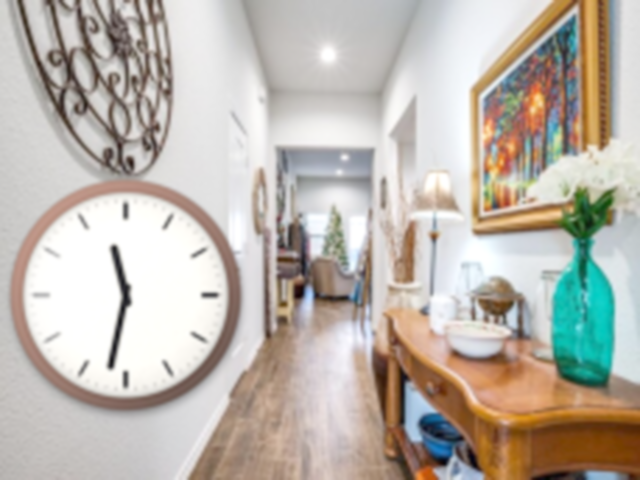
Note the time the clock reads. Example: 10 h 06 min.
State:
11 h 32 min
